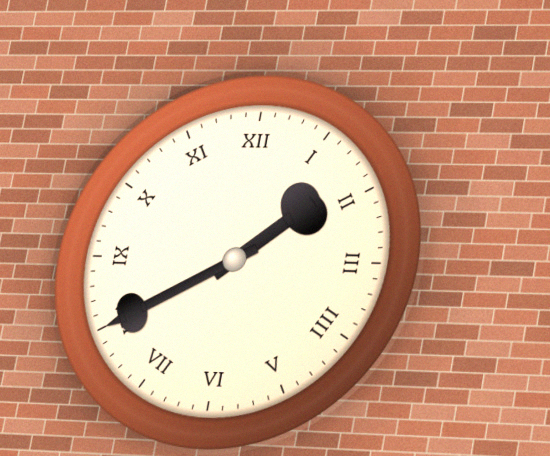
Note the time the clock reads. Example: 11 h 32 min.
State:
1 h 40 min
